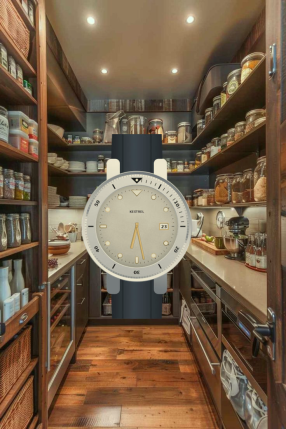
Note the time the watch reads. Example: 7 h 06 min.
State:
6 h 28 min
